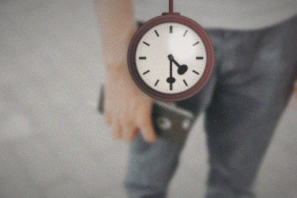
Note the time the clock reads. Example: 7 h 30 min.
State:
4 h 30 min
